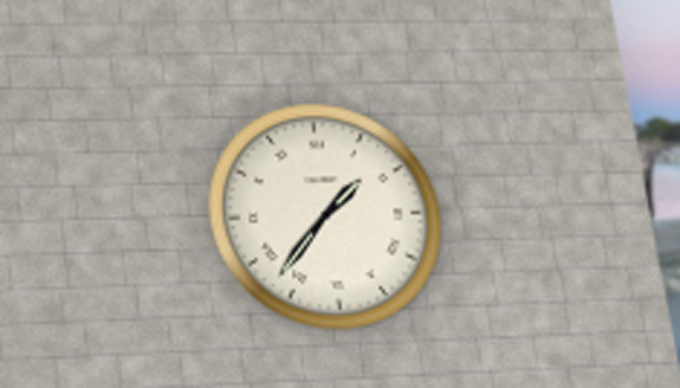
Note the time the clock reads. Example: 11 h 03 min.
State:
1 h 37 min
